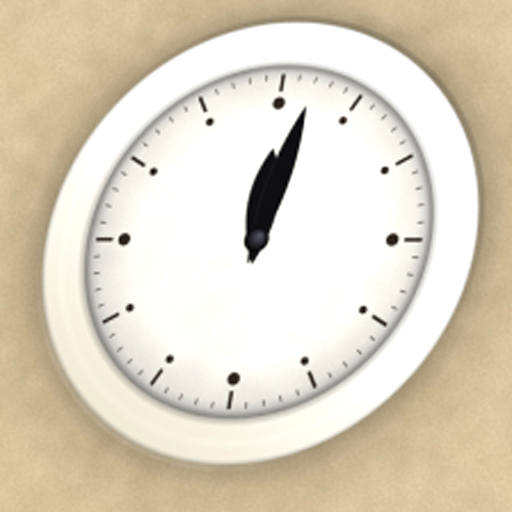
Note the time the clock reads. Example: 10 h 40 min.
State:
12 h 02 min
